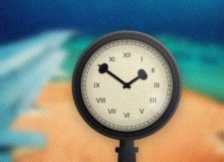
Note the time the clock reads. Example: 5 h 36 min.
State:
1 h 51 min
